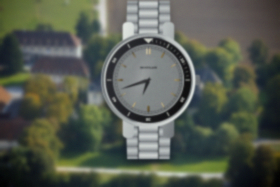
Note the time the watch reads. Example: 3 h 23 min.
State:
6 h 42 min
